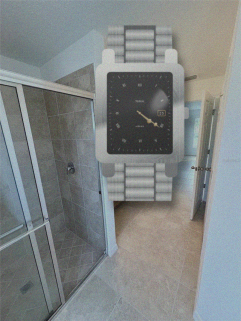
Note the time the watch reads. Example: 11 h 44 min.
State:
4 h 21 min
